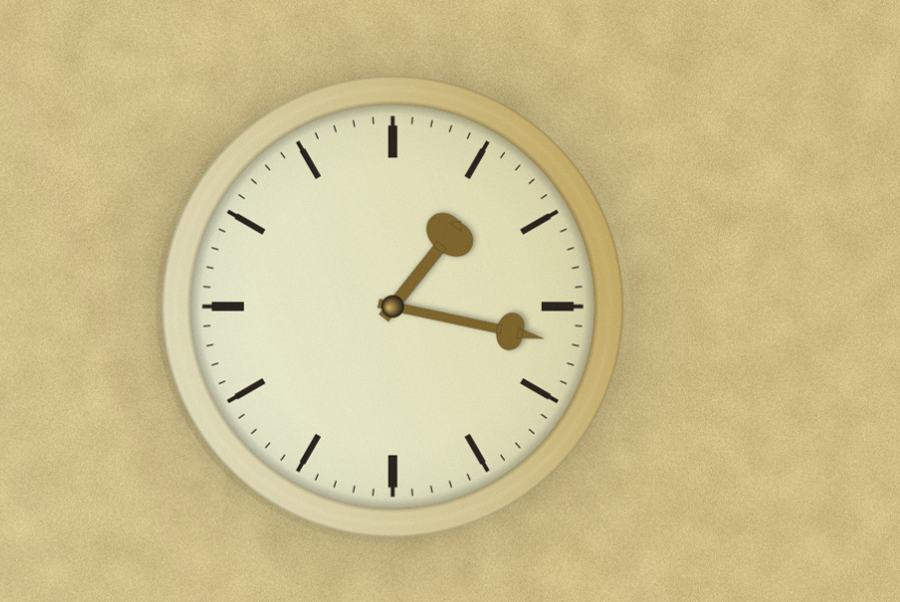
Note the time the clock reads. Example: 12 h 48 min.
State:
1 h 17 min
